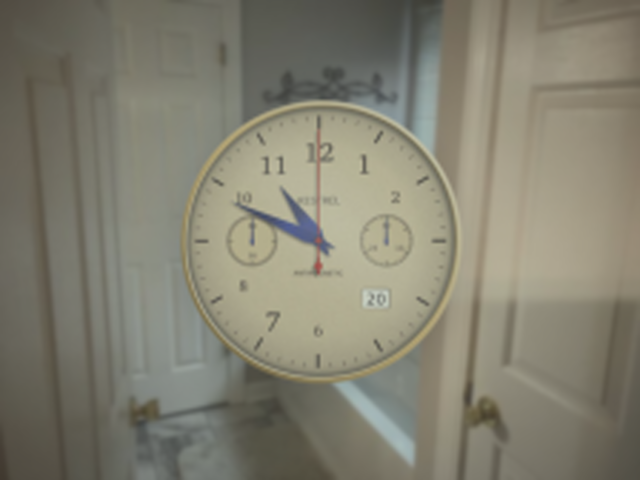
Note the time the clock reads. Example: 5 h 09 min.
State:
10 h 49 min
